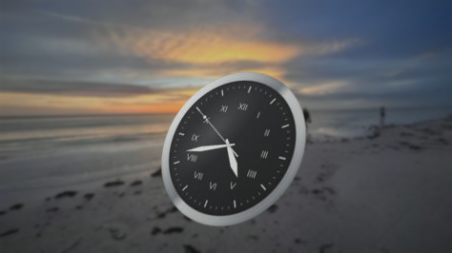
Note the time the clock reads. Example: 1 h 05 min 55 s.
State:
4 h 41 min 50 s
